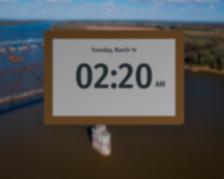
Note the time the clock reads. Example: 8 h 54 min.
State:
2 h 20 min
